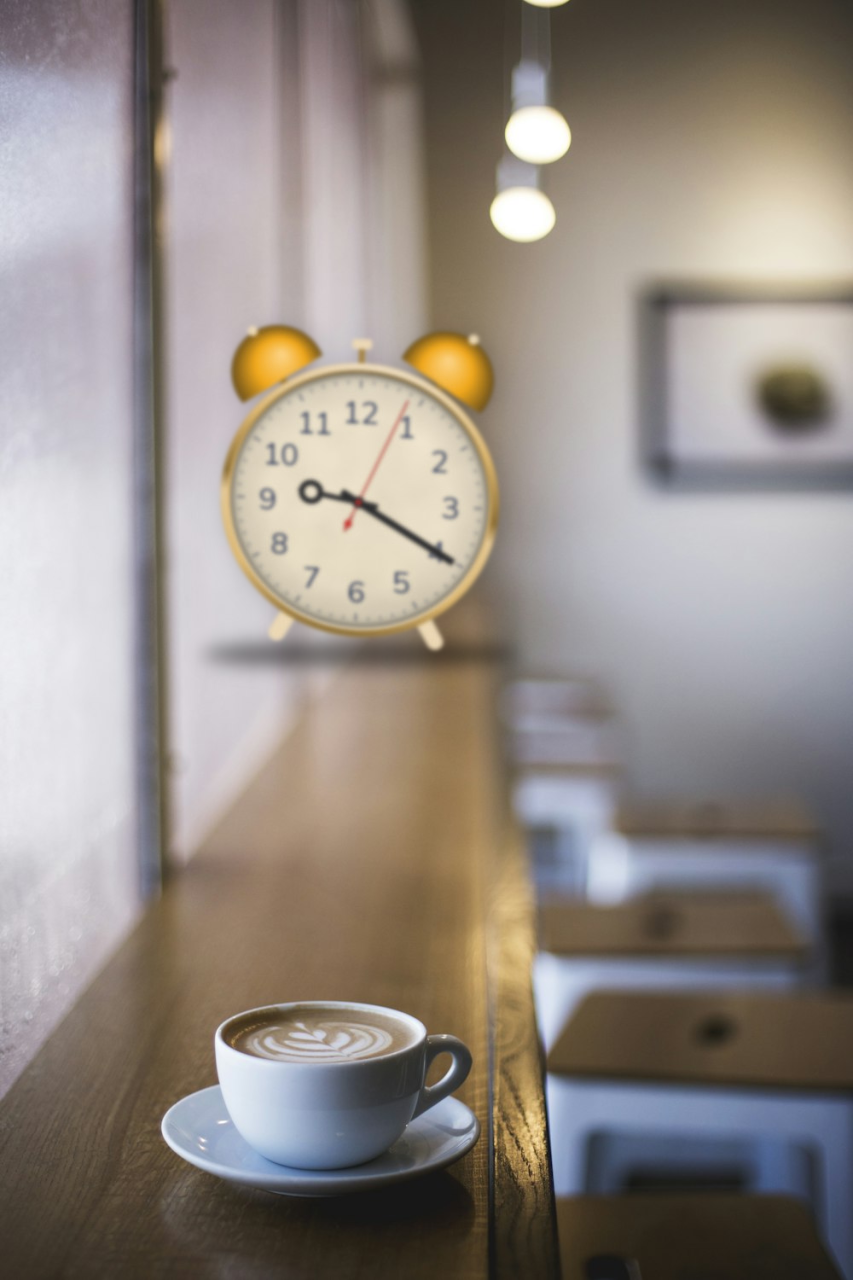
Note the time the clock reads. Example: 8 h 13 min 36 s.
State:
9 h 20 min 04 s
